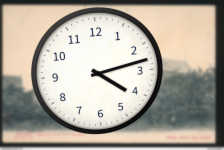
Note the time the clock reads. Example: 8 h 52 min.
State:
4 h 13 min
